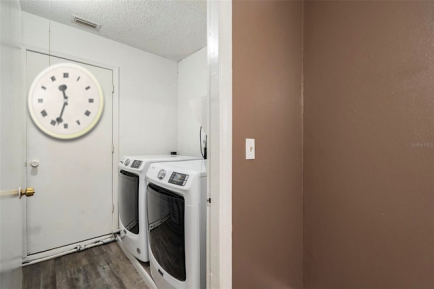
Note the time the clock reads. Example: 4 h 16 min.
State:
11 h 33 min
